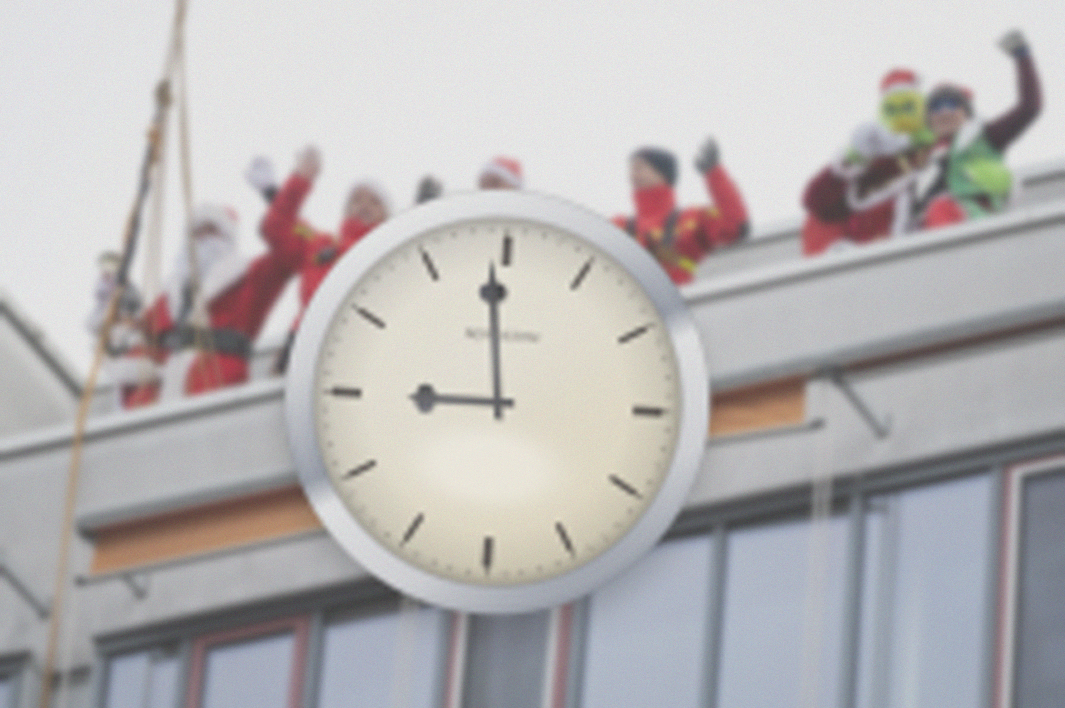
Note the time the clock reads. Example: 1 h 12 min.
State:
8 h 59 min
